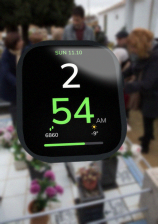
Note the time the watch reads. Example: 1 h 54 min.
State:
2 h 54 min
